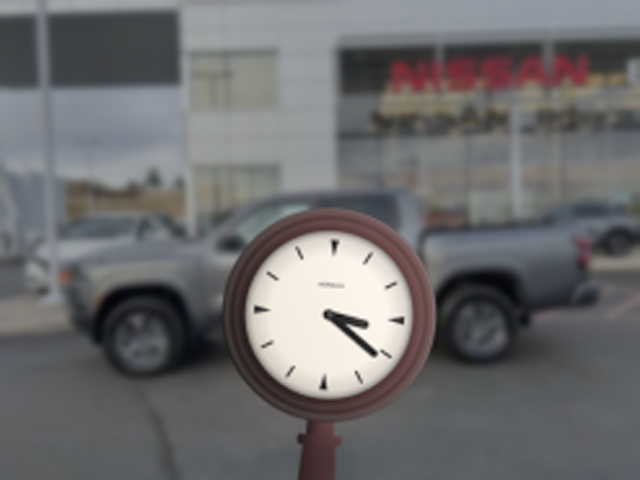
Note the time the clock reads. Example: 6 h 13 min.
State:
3 h 21 min
